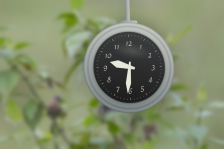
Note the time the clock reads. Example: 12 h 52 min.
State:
9 h 31 min
